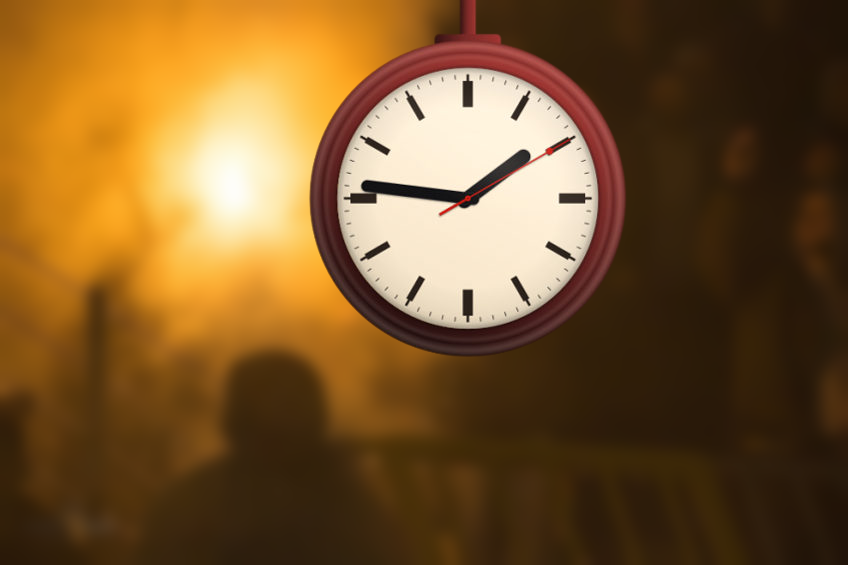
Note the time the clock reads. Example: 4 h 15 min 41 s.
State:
1 h 46 min 10 s
